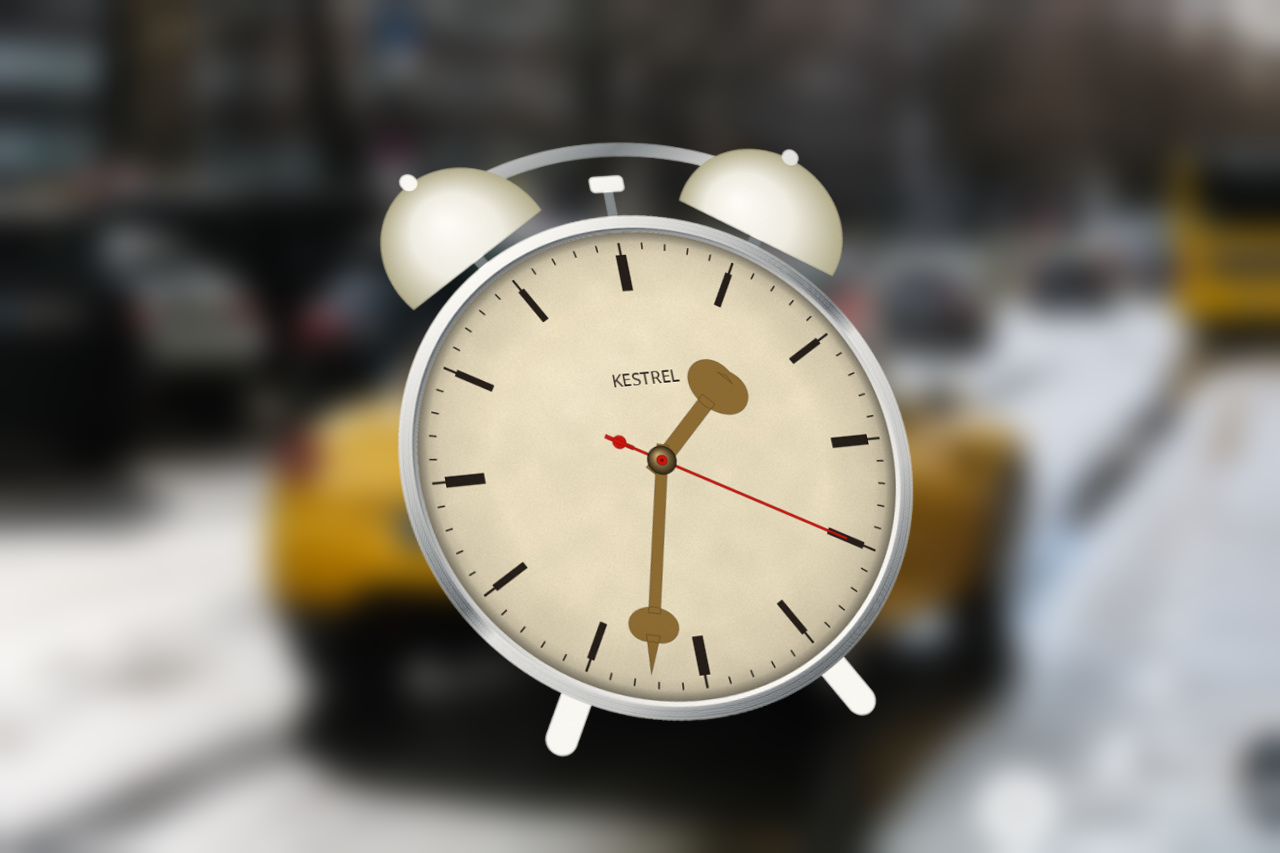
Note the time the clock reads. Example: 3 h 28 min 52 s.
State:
1 h 32 min 20 s
